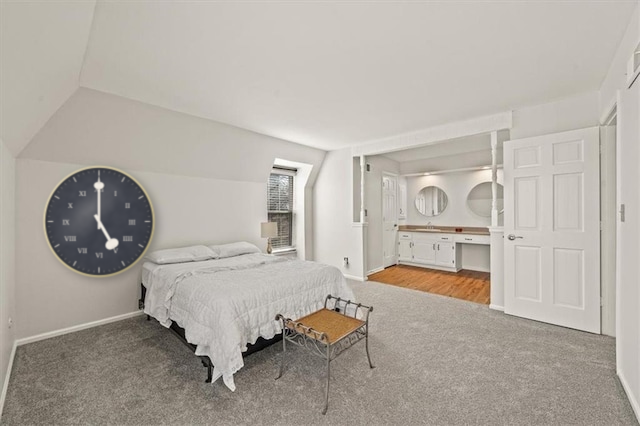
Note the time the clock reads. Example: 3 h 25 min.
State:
5 h 00 min
